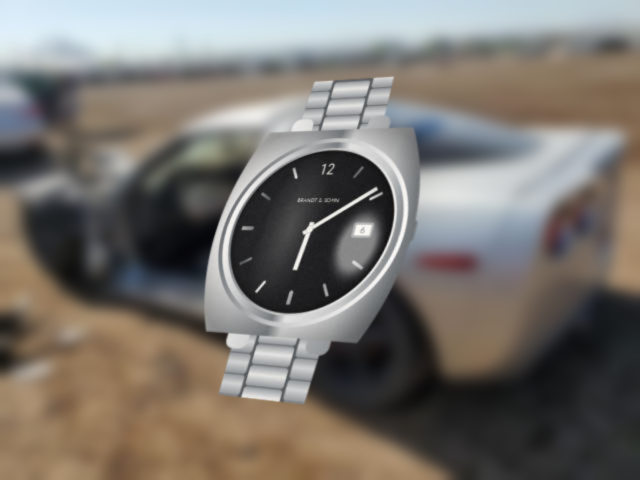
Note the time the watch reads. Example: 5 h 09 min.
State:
6 h 09 min
